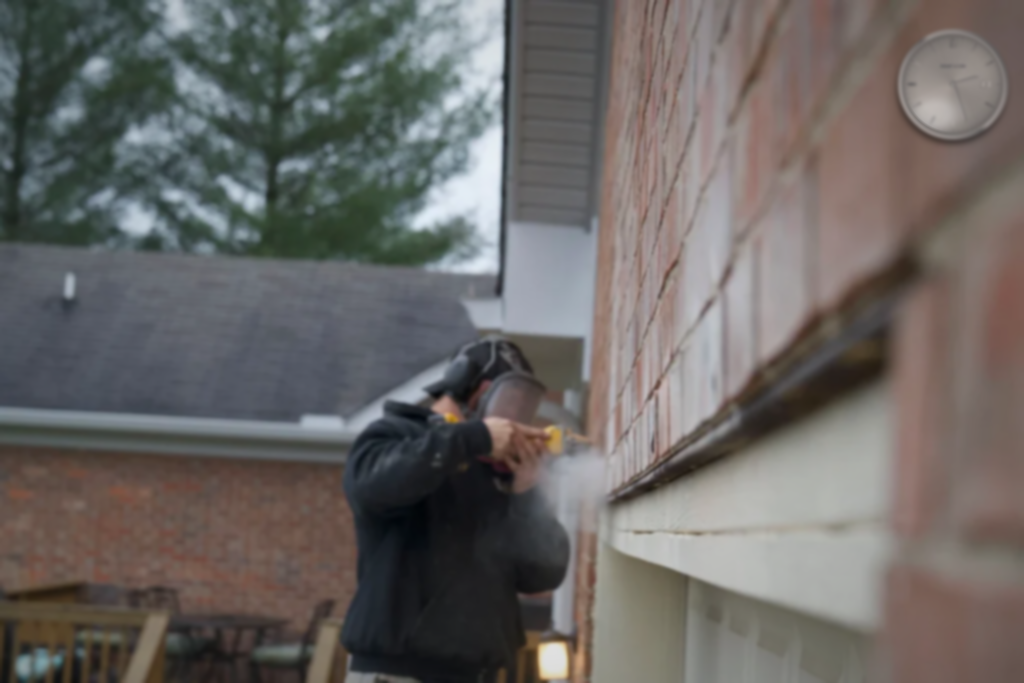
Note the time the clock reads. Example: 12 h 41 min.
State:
2 h 27 min
